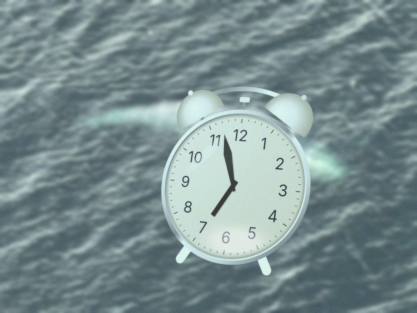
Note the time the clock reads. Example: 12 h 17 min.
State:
6 h 57 min
